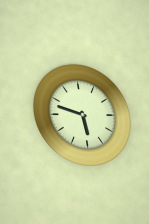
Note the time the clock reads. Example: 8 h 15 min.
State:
5 h 48 min
